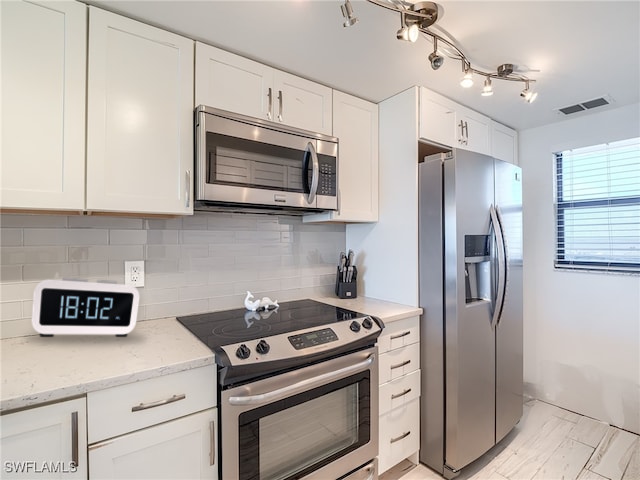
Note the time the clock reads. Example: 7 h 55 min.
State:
18 h 02 min
